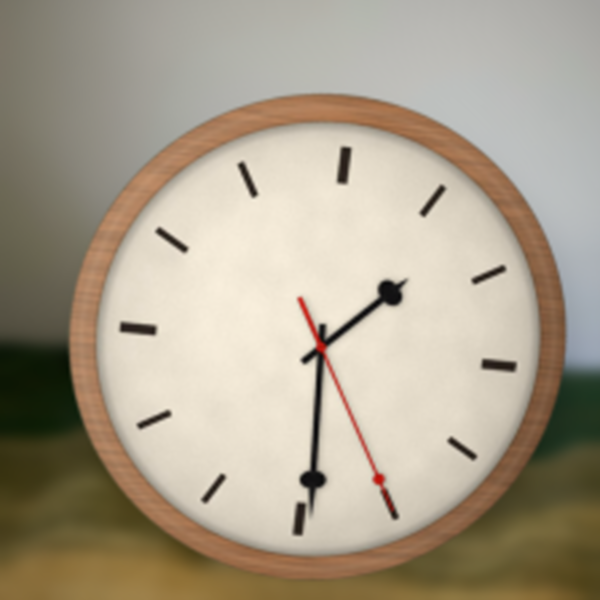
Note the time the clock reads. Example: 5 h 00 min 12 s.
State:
1 h 29 min 25 s
